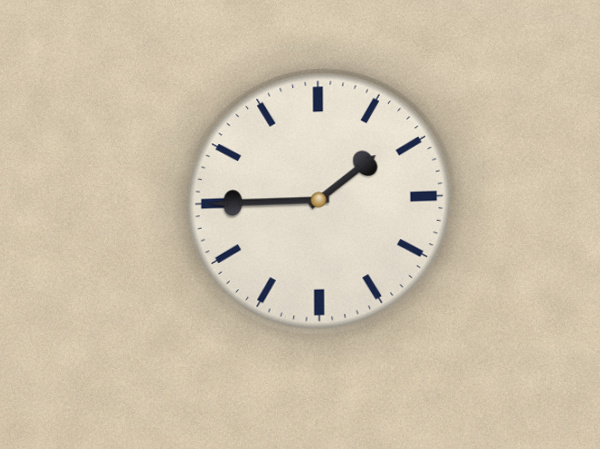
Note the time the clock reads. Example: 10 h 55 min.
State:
1 h 45 min
